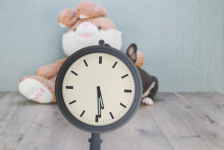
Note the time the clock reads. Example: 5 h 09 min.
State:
5 h 29 min
